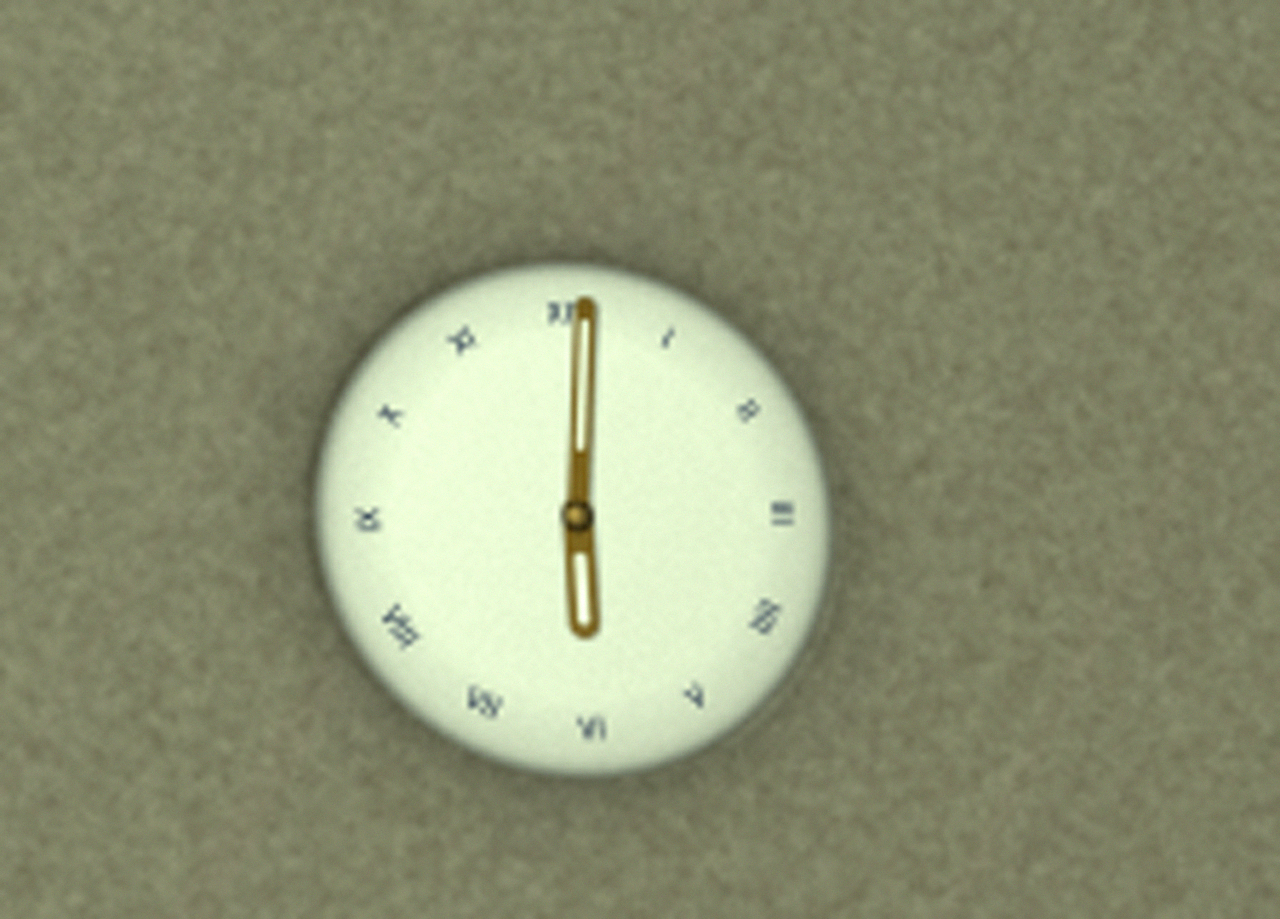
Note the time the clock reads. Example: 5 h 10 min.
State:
6 h 01 min
